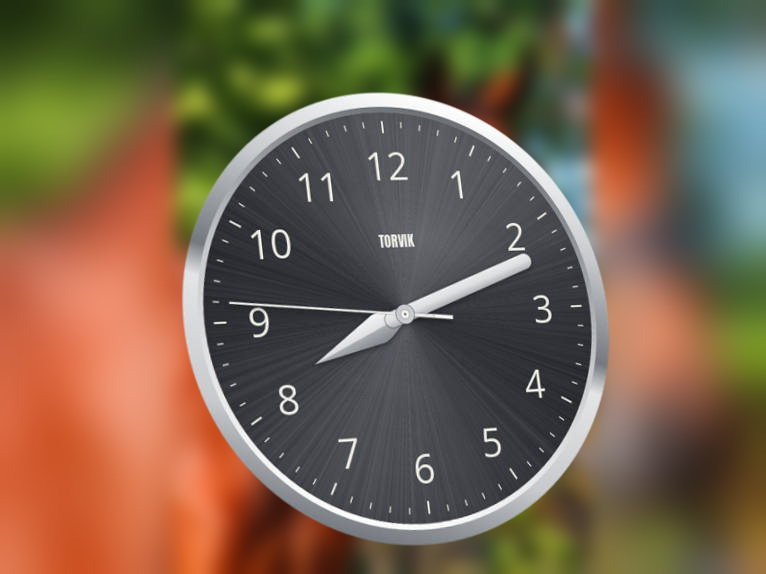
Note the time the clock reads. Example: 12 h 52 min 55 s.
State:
8 h 11 min 46 s
